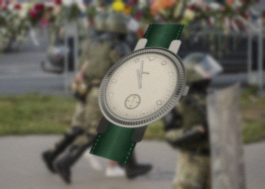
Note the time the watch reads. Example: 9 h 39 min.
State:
10 h 57 min
